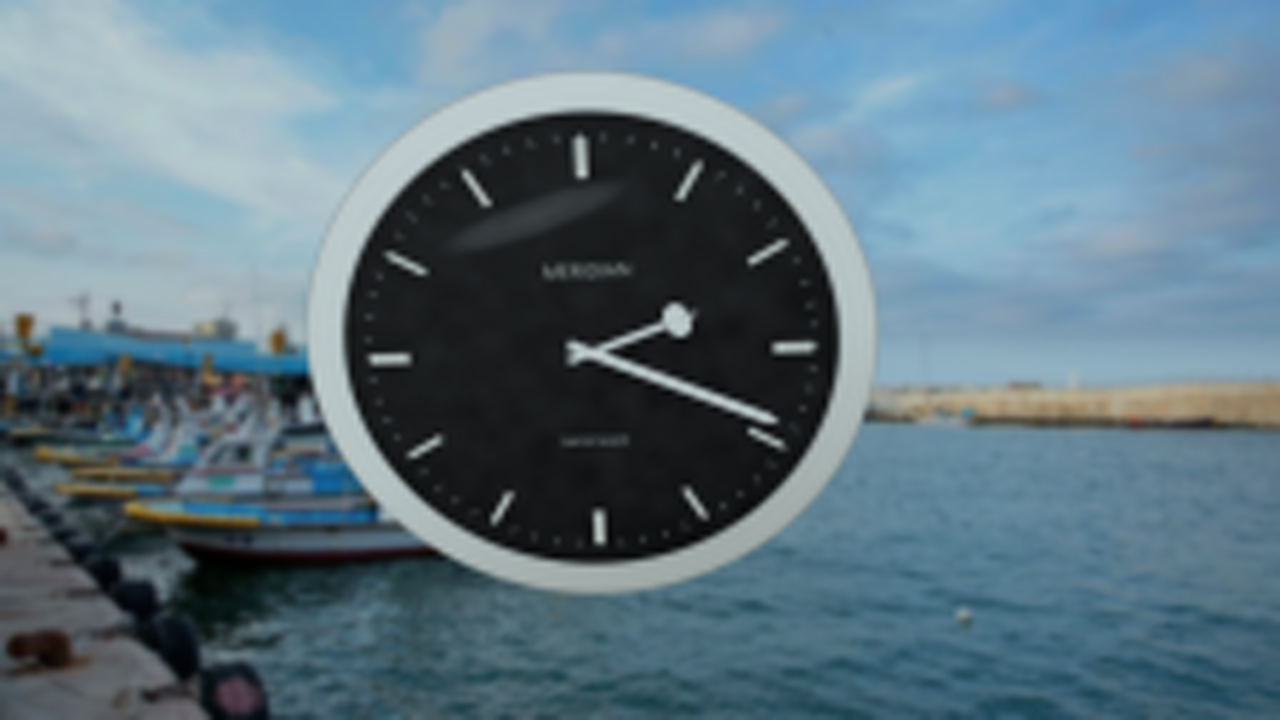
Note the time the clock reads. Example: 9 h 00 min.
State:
2 h 19 min
